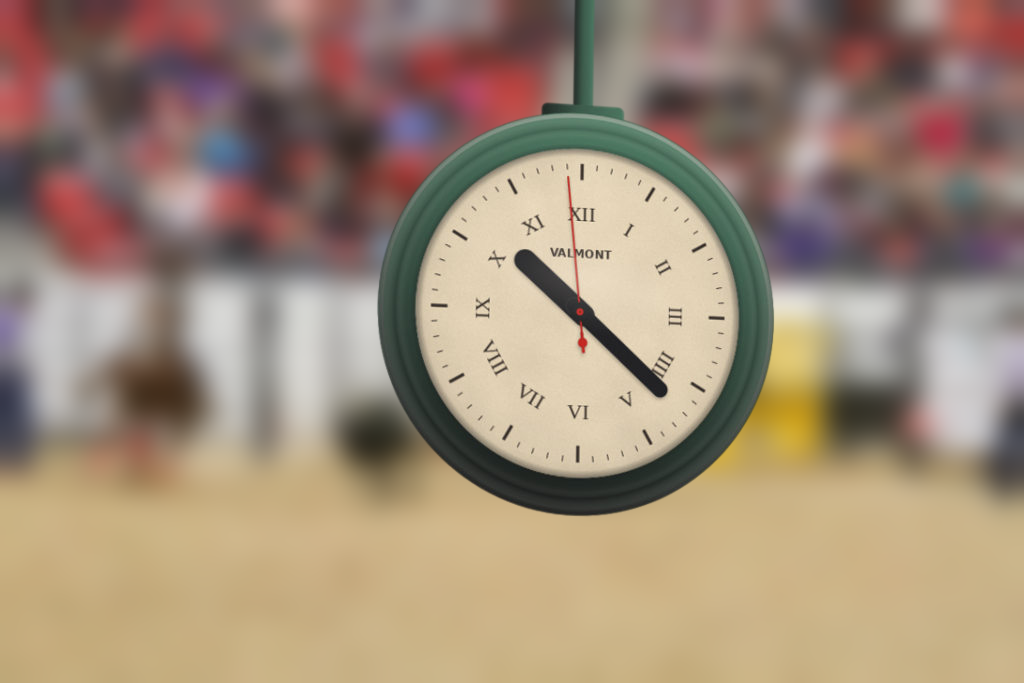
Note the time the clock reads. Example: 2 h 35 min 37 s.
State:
10 h 21 min 59 s
